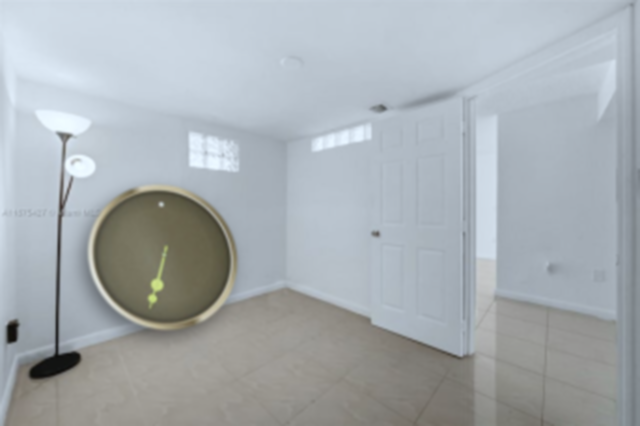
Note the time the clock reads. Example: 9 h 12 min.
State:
6 h 33 min
